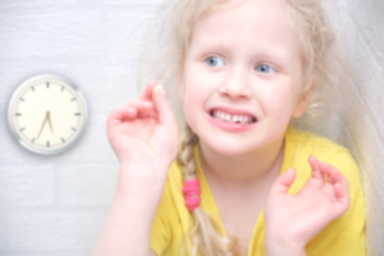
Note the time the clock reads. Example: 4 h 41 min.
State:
5 h 34 min
